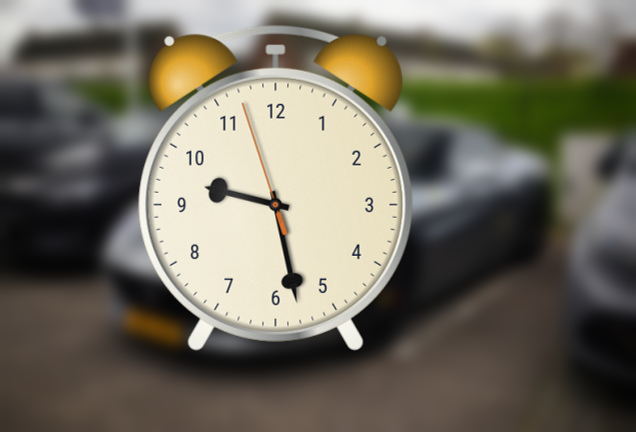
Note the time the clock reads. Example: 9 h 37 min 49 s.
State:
9 h 27 min 57 s
